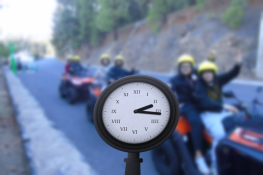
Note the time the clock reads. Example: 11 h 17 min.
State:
2 h 16 min
